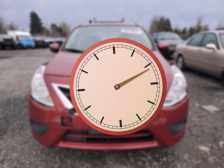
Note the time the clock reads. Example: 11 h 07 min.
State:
2 h 11 min
